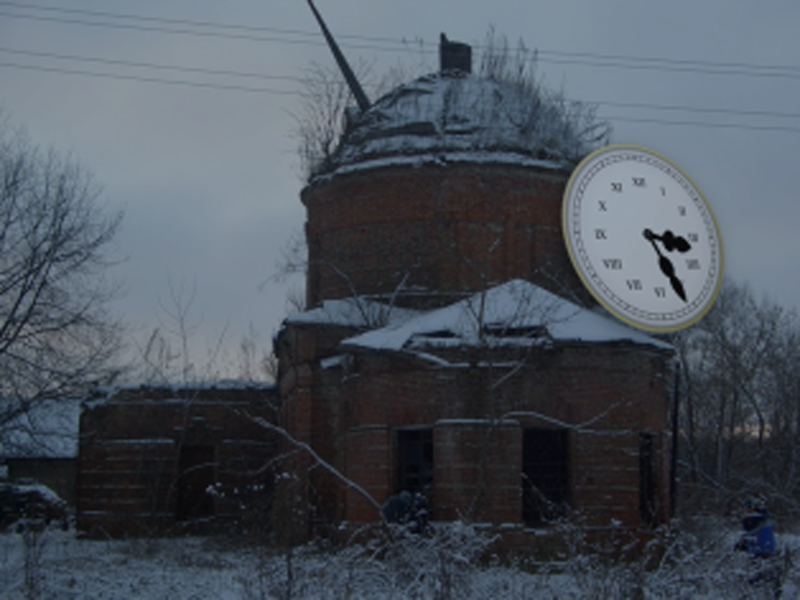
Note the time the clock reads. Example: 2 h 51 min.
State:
3 h 26 min
